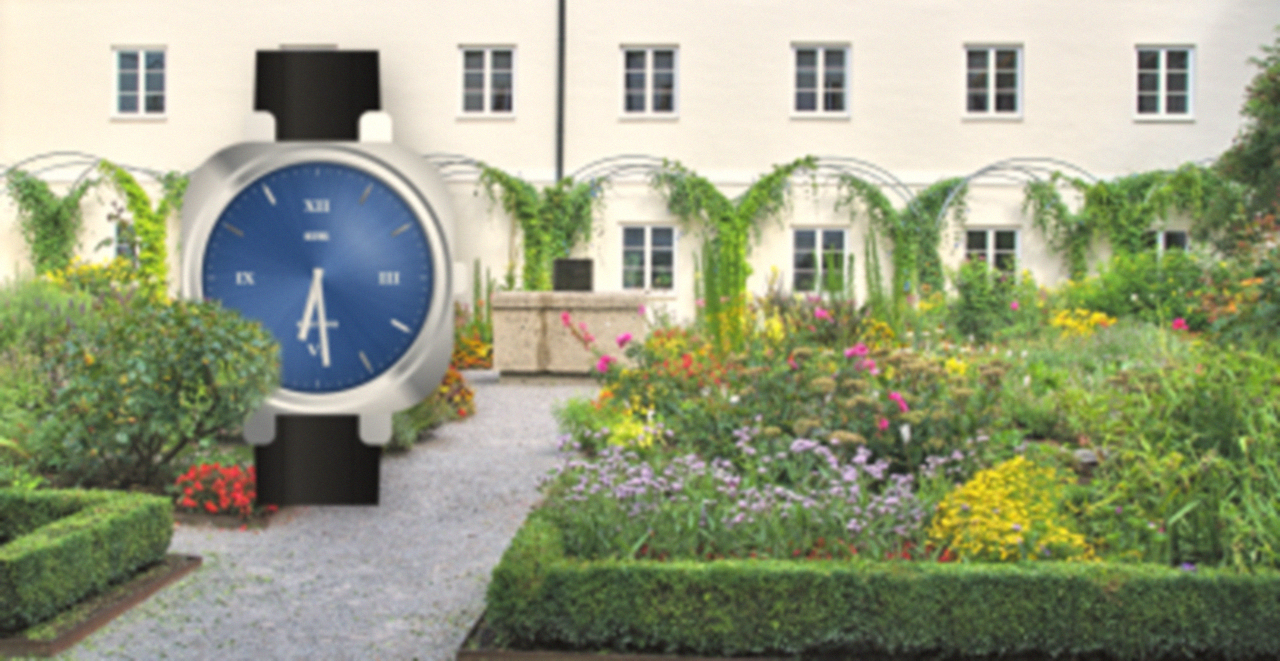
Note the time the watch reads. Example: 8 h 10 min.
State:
6 h 29 min
